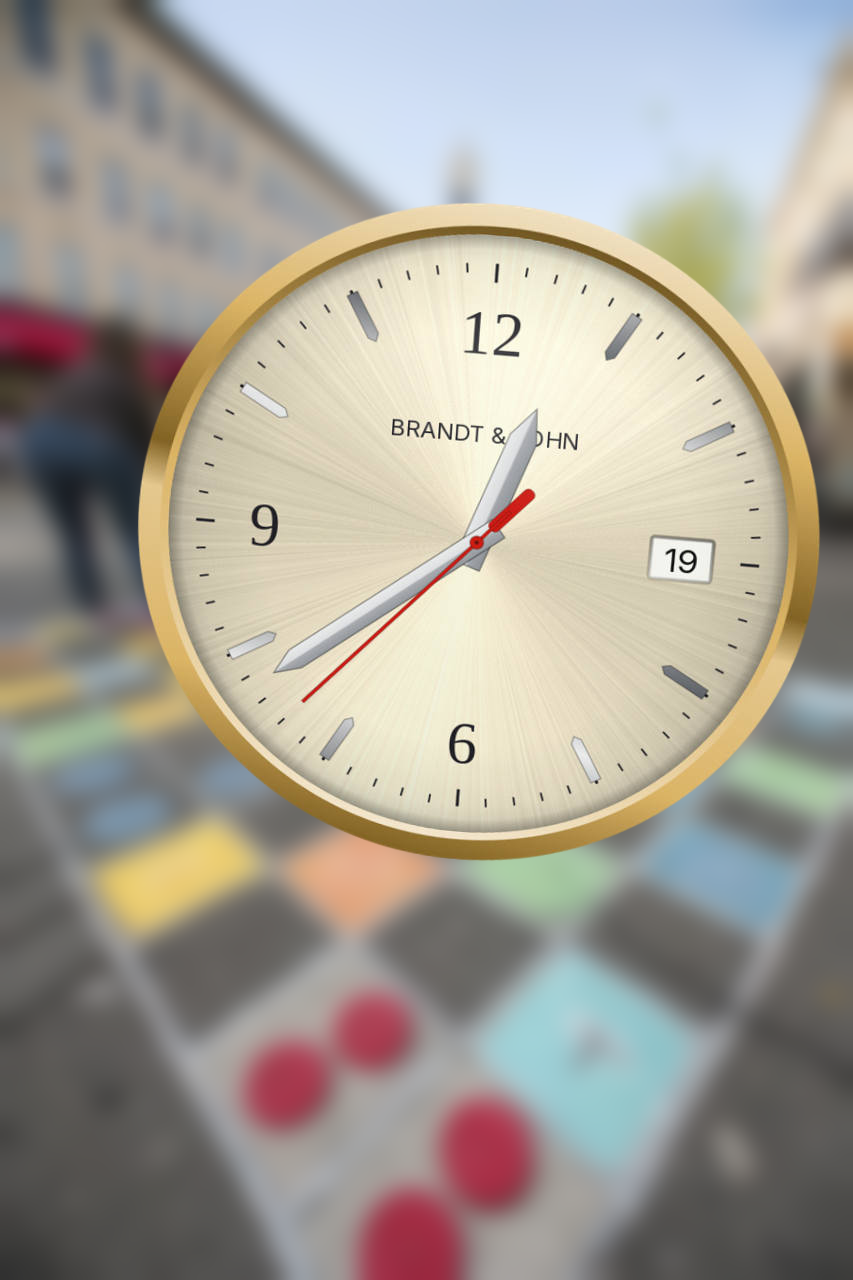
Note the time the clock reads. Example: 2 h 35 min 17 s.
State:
12 h 38 min 37 s
